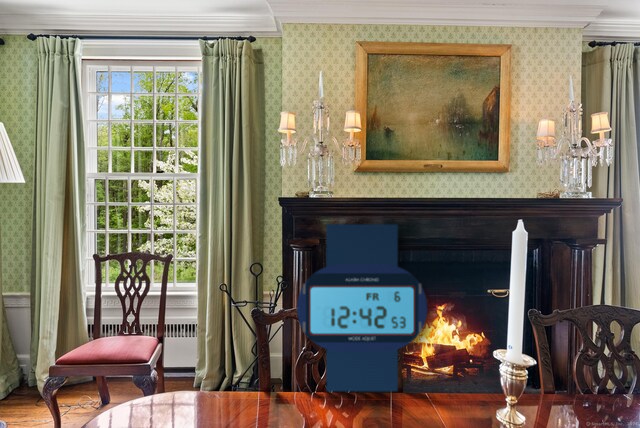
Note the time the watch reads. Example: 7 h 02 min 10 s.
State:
12 h 42 min 53 s
